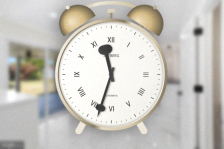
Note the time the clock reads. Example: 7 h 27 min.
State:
11 h 33 min
